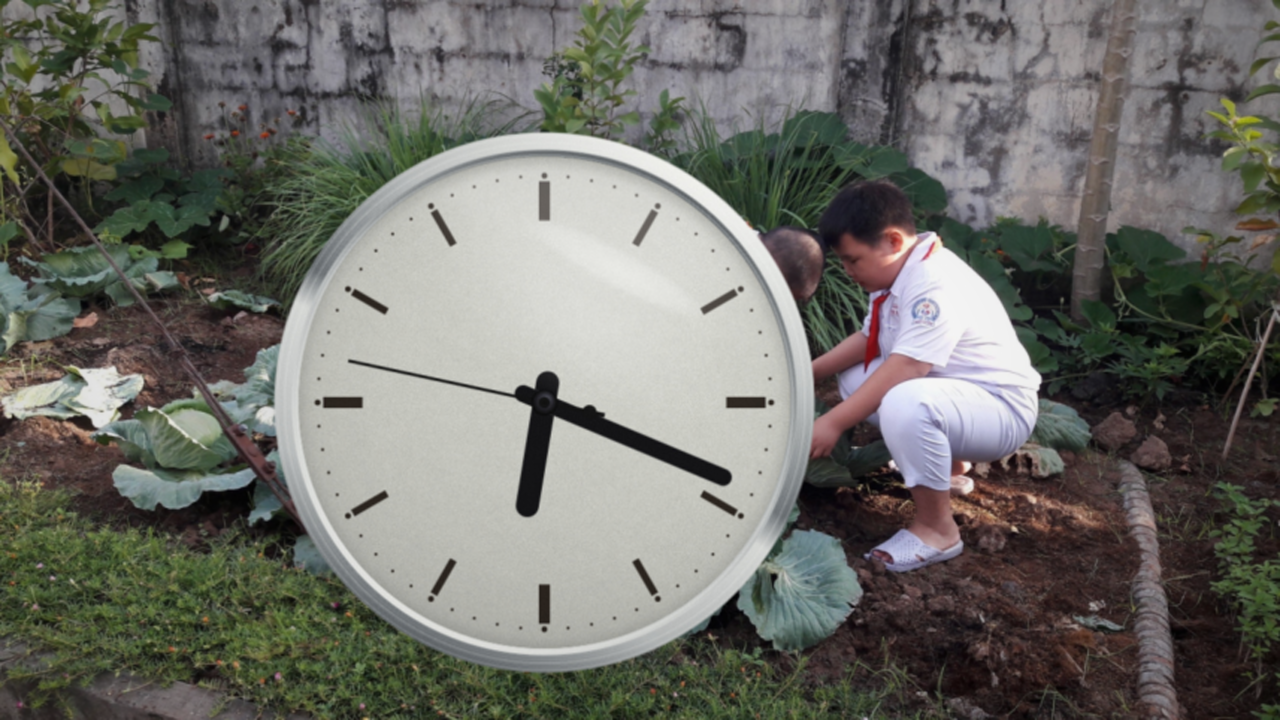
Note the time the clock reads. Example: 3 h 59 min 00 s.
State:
6 h 18 min 47 s
